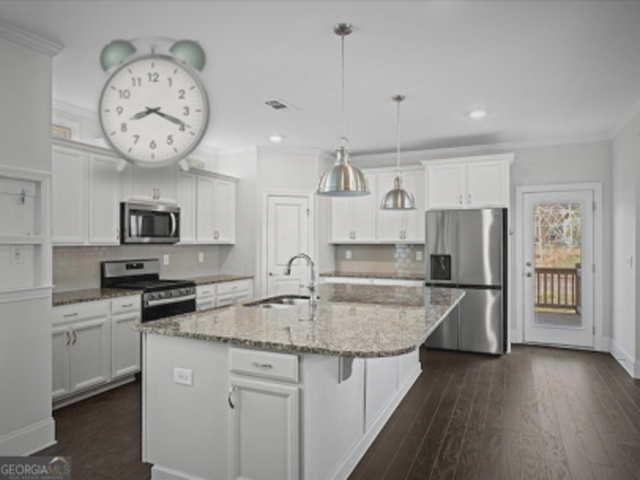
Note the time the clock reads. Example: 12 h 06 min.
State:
8 h 19 min
